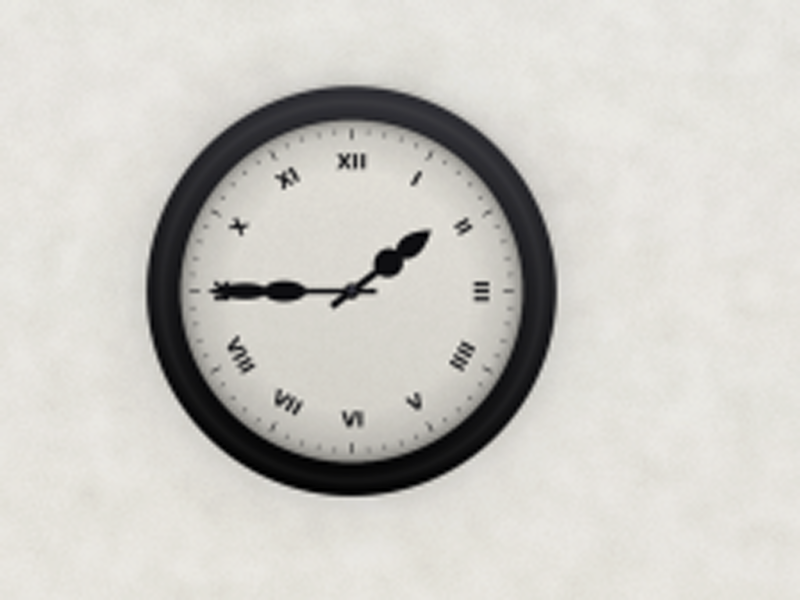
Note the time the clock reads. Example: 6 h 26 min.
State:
1 h 45 min
